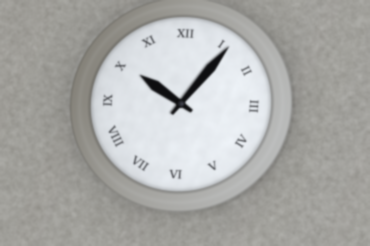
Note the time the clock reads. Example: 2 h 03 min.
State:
10 h 06 min
